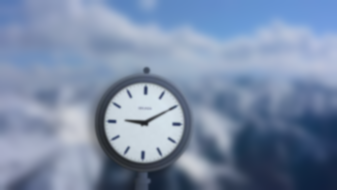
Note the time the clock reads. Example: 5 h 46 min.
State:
9 h 10 min
